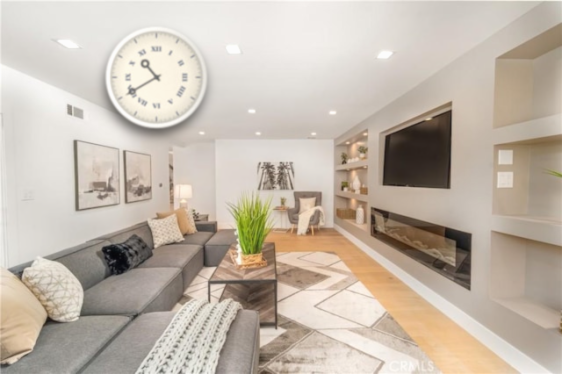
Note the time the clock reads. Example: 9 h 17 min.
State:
10 h 40 min
